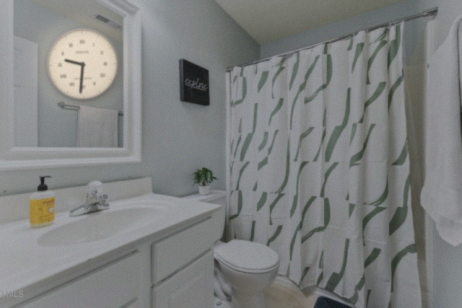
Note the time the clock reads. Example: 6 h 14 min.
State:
9 h 31 min
